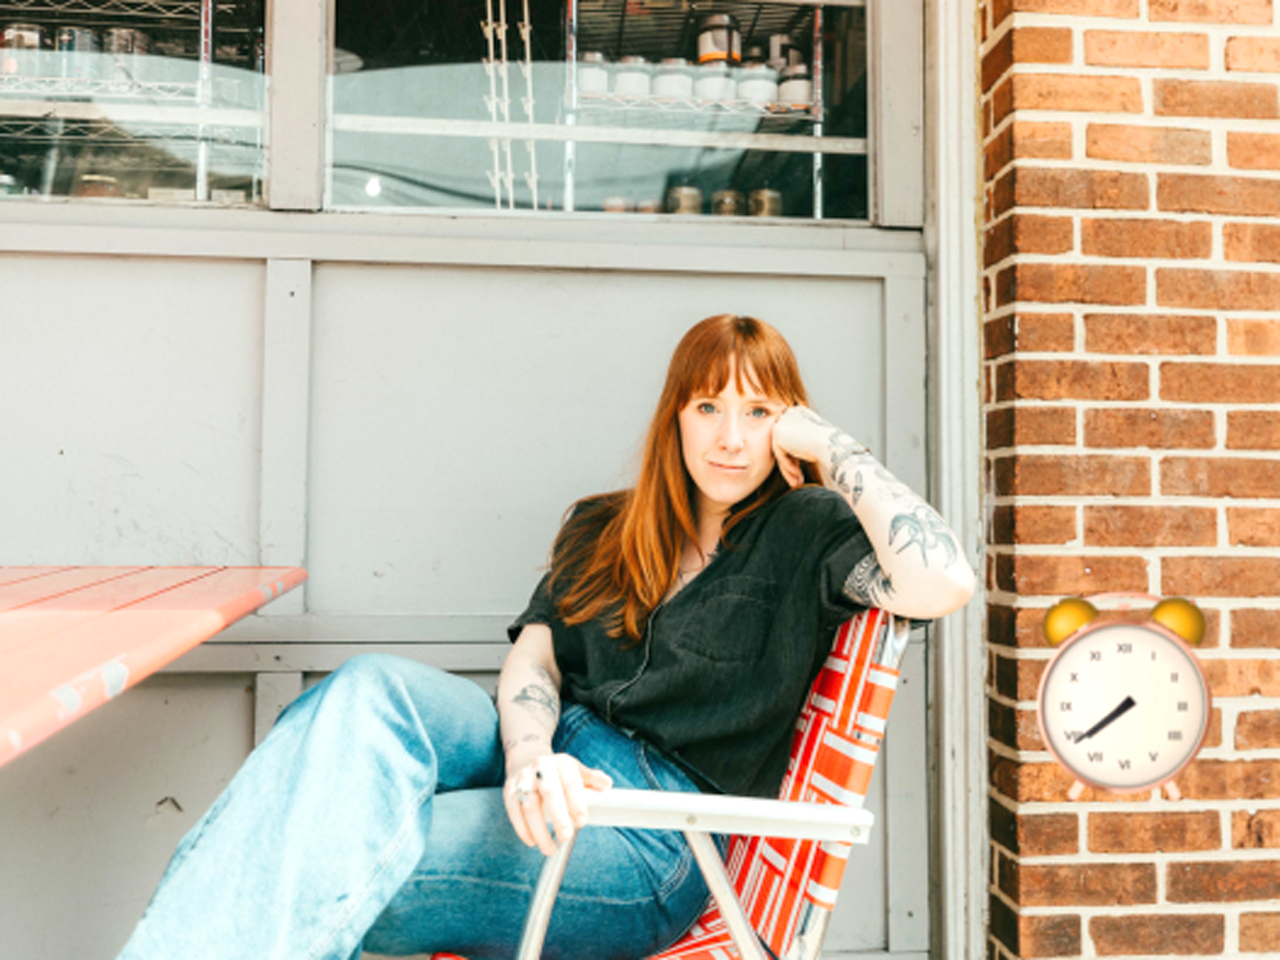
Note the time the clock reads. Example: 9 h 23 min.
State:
7 h 39 min
